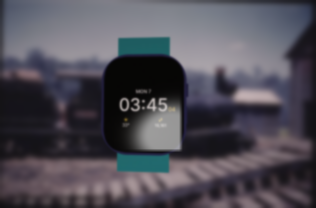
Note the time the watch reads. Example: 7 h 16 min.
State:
3 h 45 min
